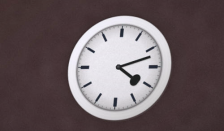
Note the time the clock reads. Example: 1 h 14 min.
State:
4 h 12 min
